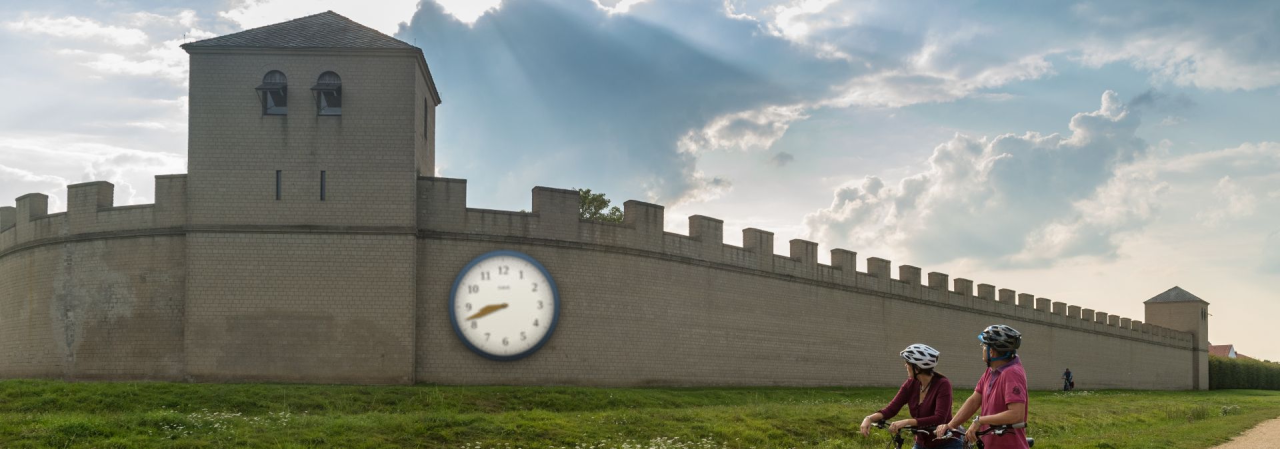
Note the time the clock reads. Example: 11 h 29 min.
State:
8 h 42 min
